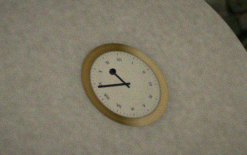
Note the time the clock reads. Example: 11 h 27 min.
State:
10 h 44 min
